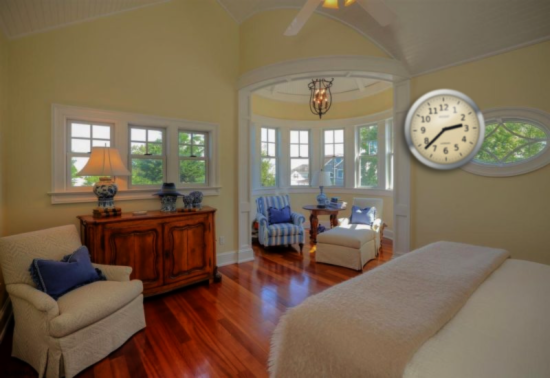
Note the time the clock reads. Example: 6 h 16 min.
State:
2 h 38 min
